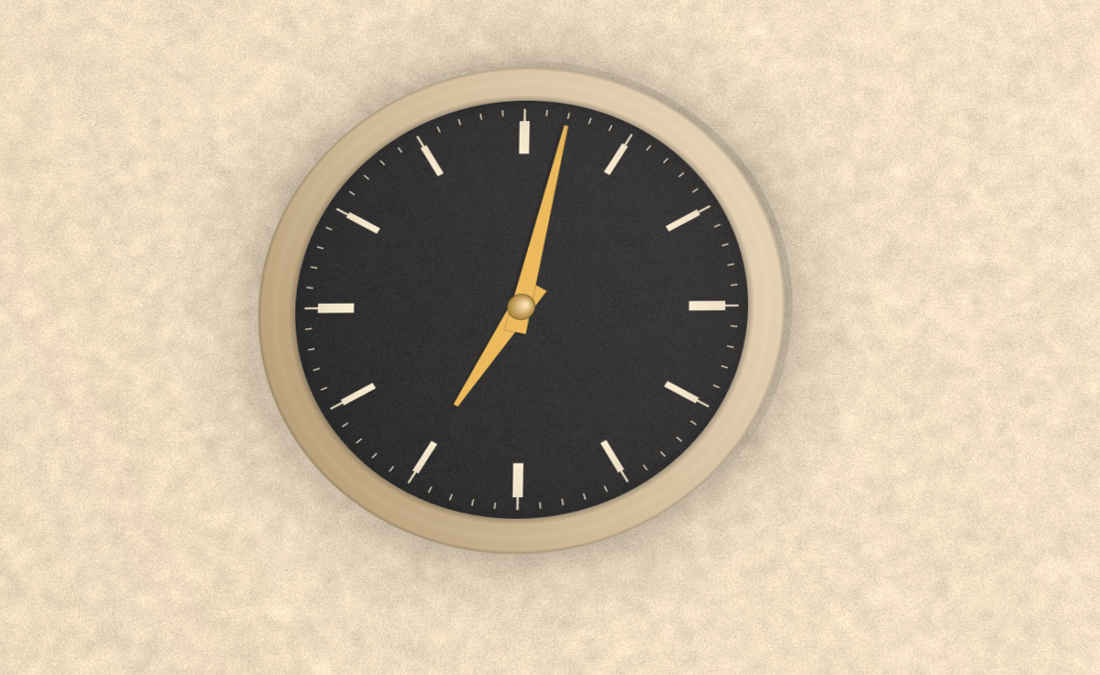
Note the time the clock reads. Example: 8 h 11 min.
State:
7 h 02 min
